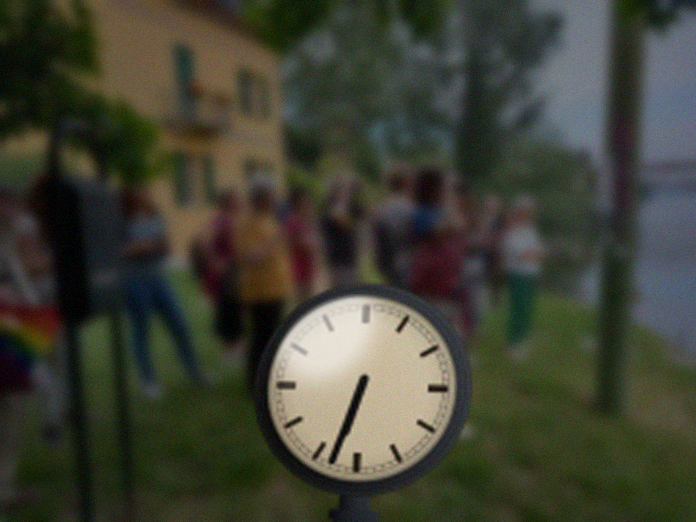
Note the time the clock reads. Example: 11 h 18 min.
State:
6 h 33 min
